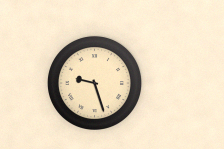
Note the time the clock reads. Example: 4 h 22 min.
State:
9 h 27 min
